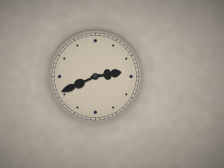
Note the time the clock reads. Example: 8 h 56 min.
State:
2 h 41 min
